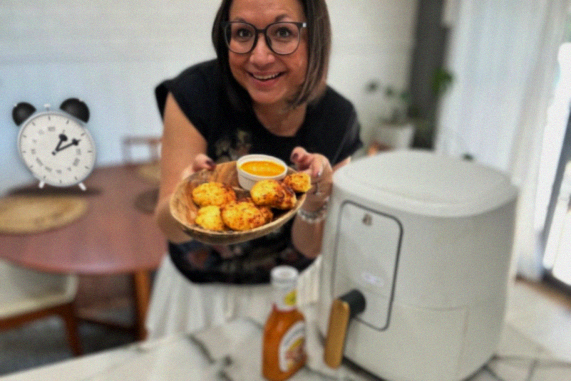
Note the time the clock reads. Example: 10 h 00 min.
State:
1 h 11 min
